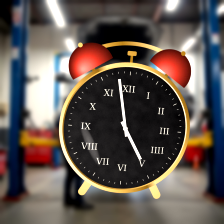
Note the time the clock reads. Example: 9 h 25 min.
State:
4 h 58 min
